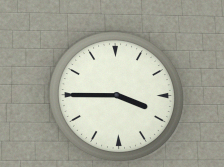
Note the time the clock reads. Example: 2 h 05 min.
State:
3 h 45 min
